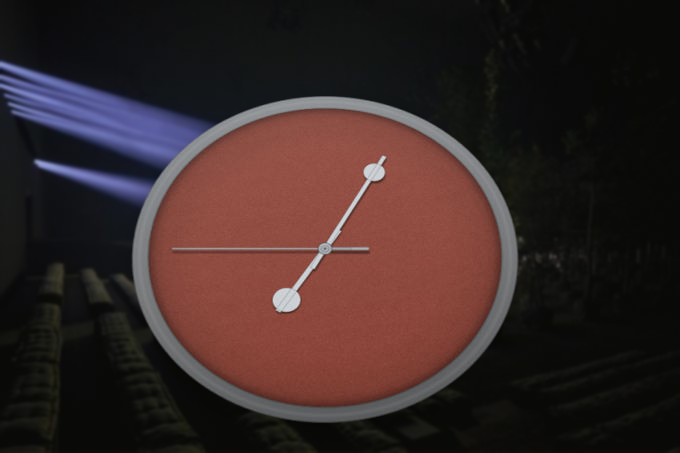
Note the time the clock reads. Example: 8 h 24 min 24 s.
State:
7 h 04 min 45 s
